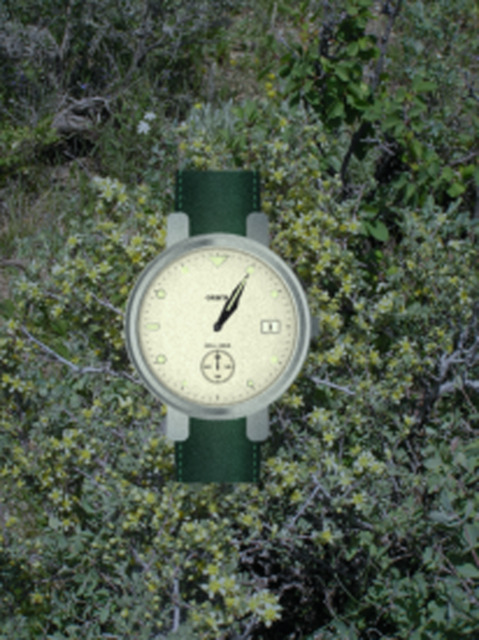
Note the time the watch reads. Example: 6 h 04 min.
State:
1 h 05 min
